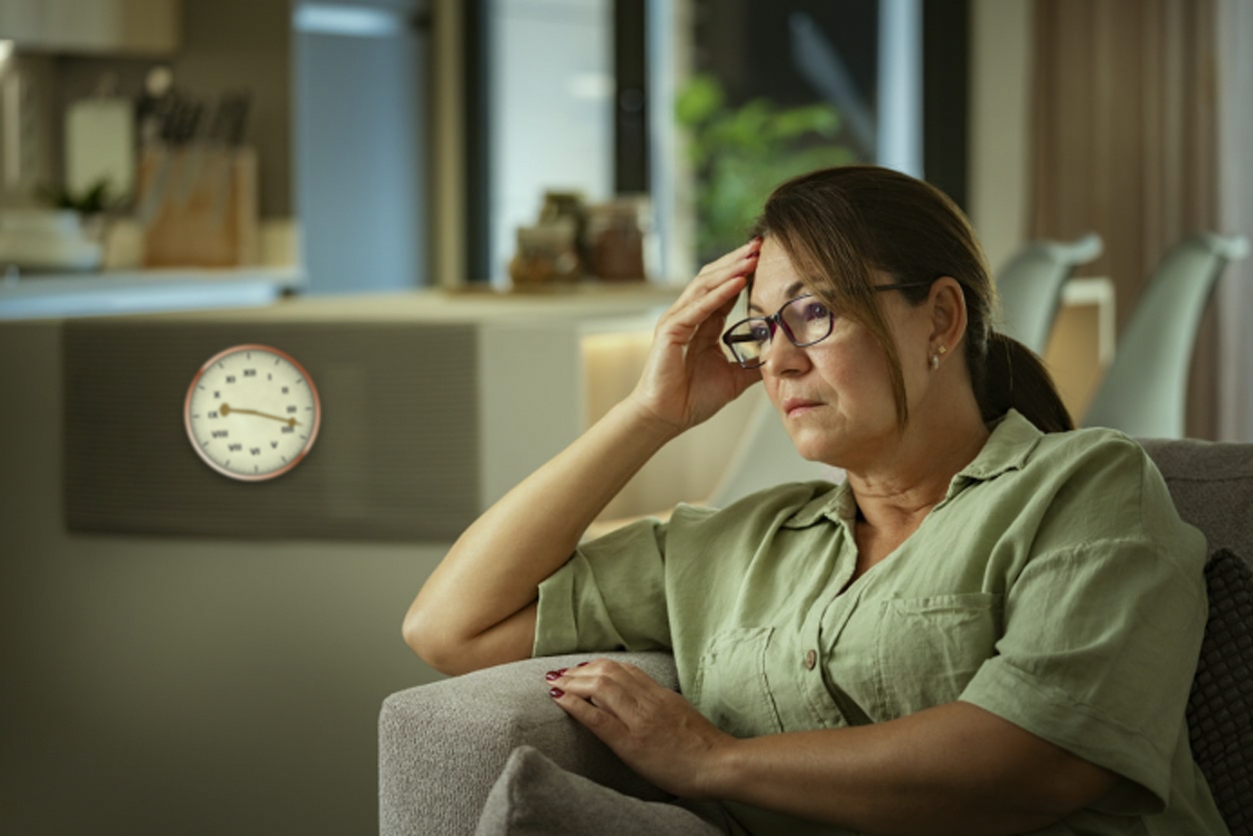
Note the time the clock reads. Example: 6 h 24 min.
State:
9 h 18 min
